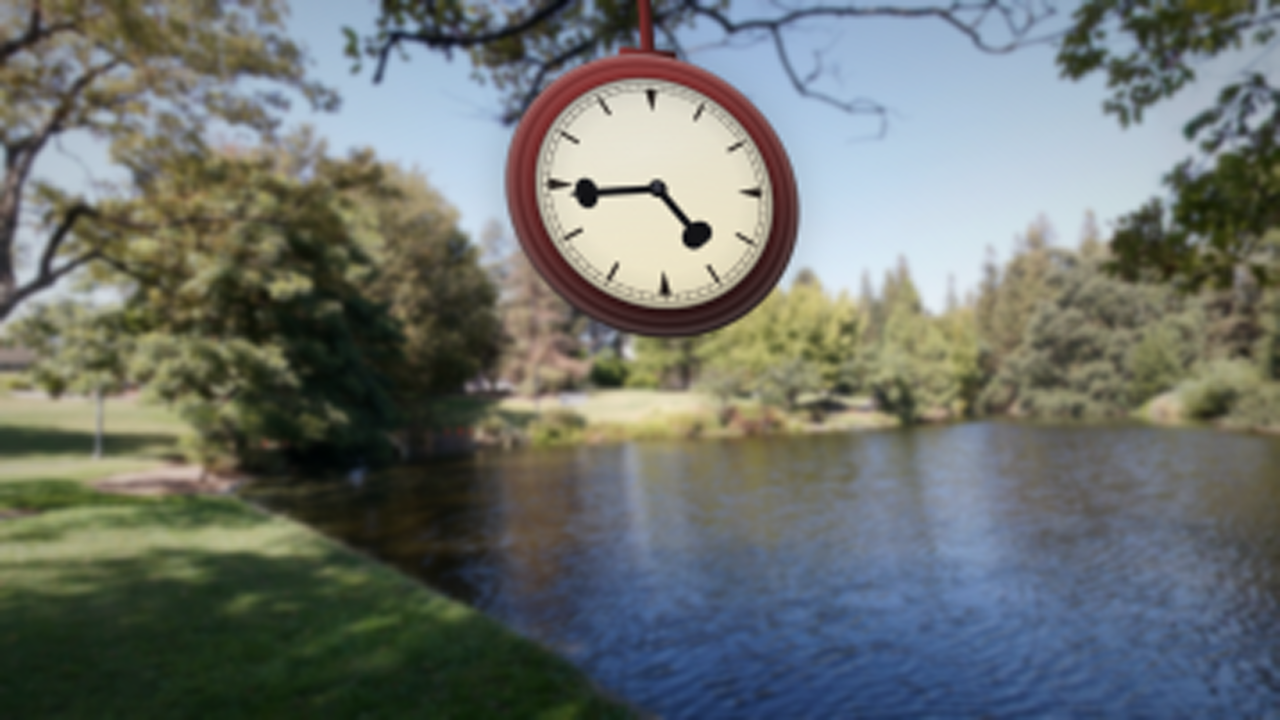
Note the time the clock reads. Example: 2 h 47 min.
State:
4 h 44 min
